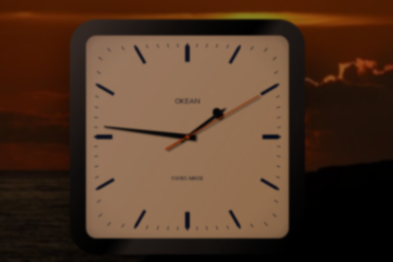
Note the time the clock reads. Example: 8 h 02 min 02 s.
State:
1 h 46 min 10 s
